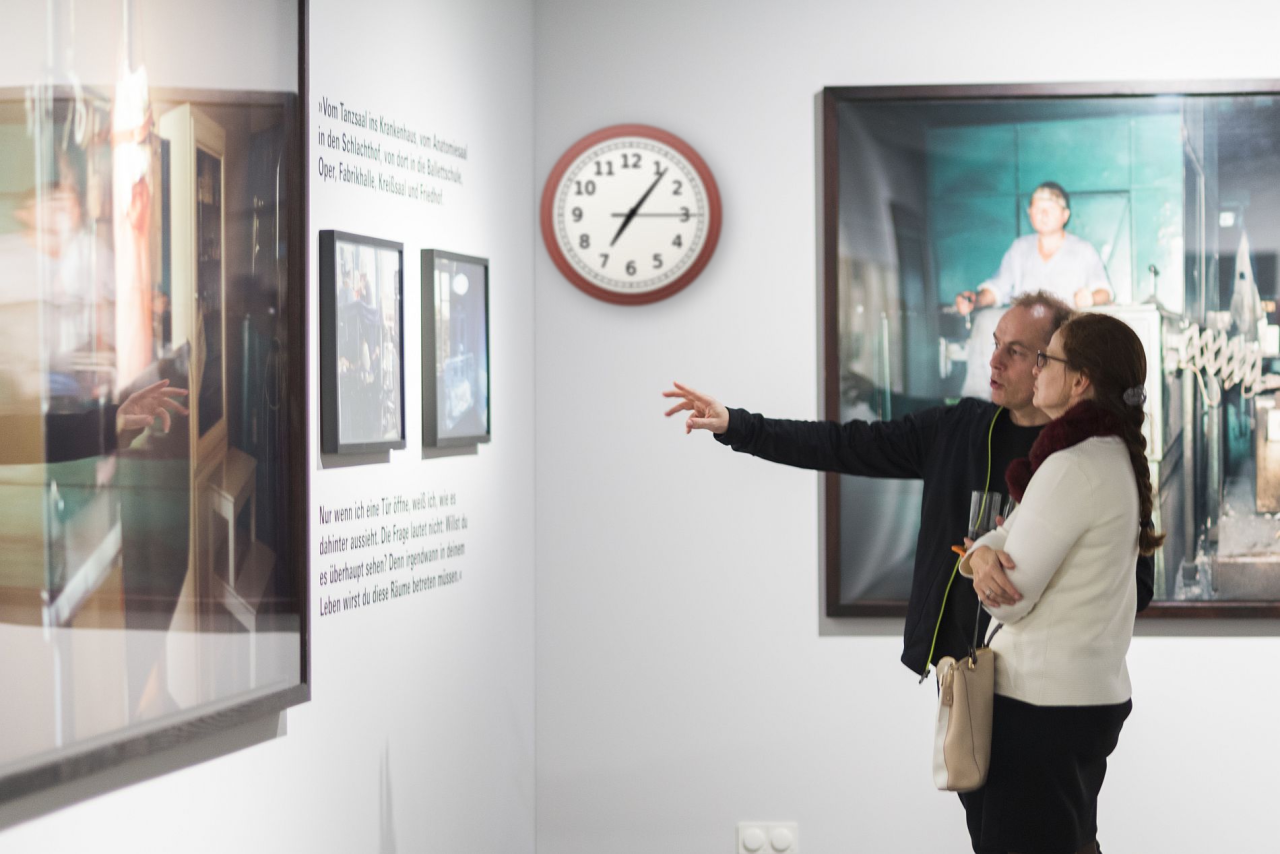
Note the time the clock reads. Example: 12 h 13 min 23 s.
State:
7 h 06 min 15 s
